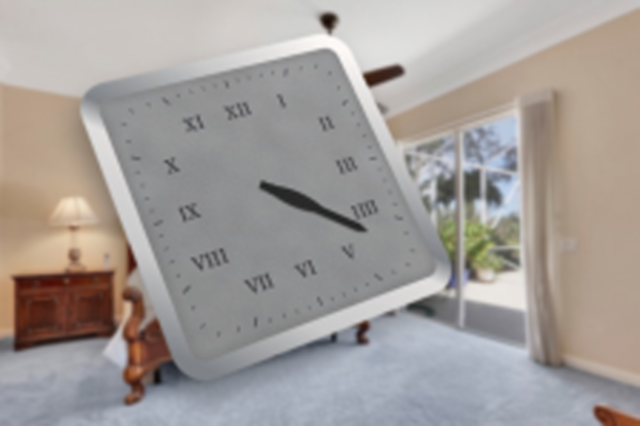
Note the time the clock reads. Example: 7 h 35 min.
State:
4 h 22 min
